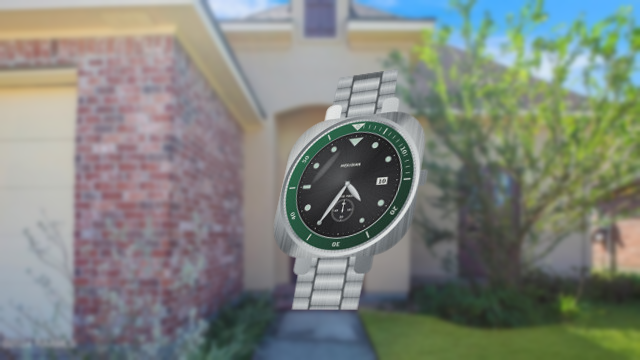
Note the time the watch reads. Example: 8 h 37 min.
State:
4 h 35 min
